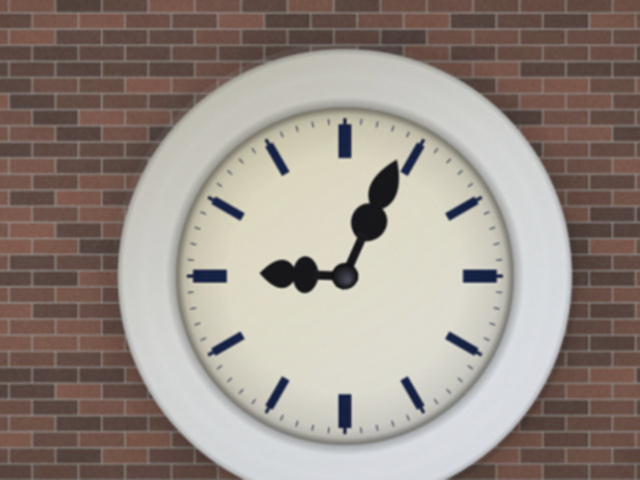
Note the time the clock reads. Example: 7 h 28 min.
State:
9 h 04 min
